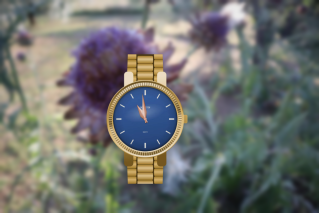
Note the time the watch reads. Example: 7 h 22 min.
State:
10 h 59 min
